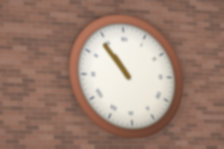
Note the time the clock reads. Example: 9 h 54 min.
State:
10 h 54 min
